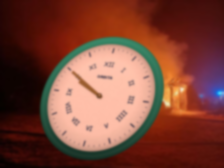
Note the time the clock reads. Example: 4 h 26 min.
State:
9 h 50 min
